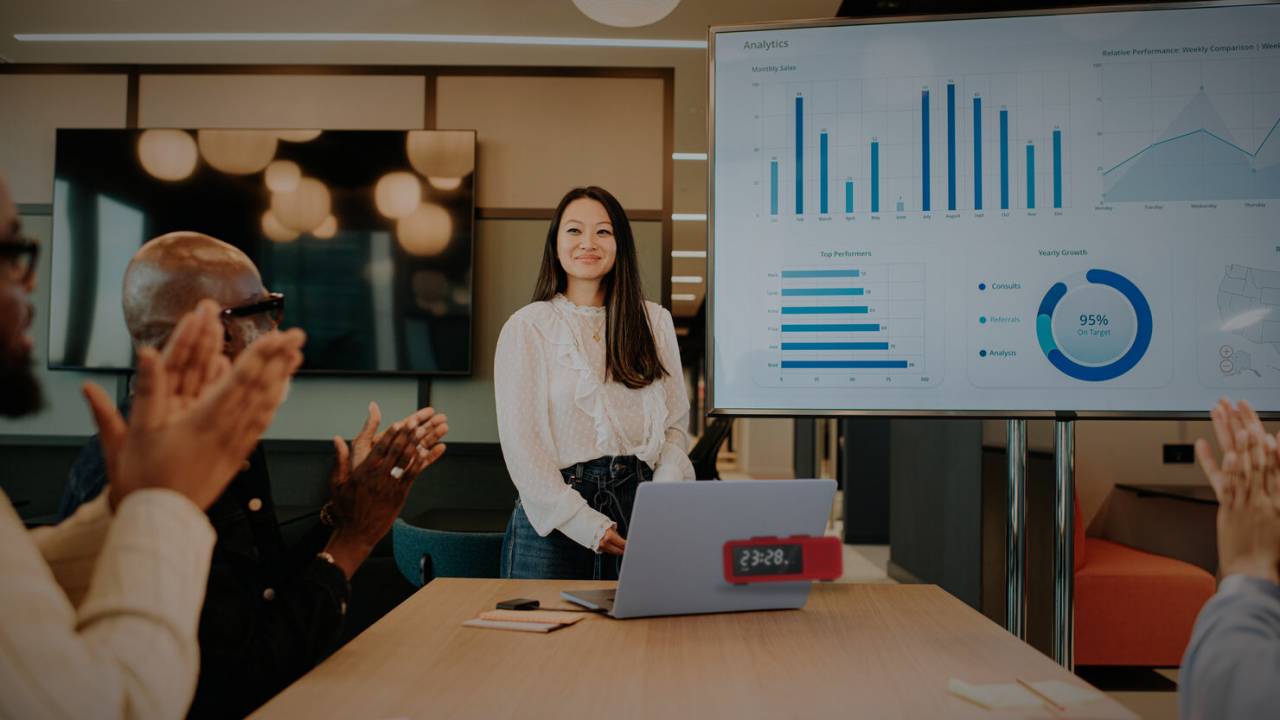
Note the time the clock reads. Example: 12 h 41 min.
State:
23 h 28 min
